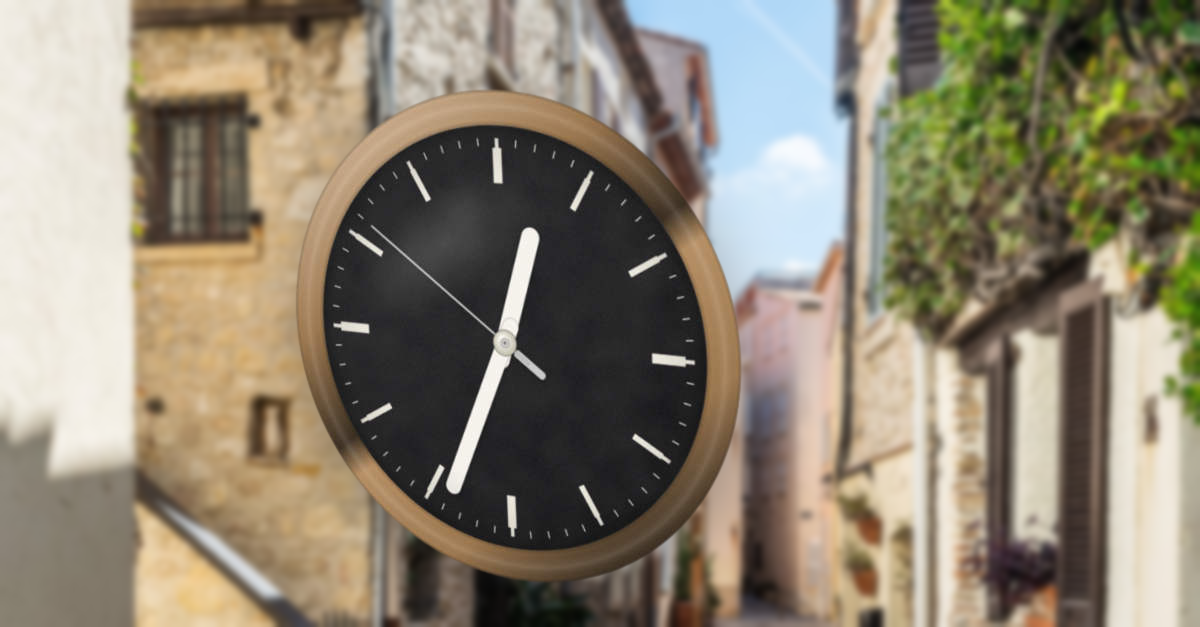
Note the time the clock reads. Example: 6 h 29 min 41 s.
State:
12 h 33 min 51 s
